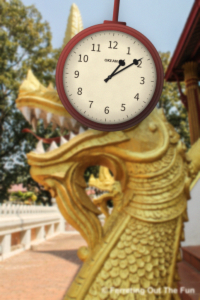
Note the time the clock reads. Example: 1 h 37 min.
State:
1 h 09 min
